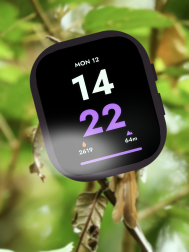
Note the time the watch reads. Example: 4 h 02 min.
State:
14 h 22 min
